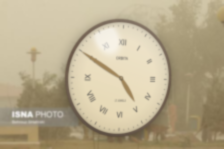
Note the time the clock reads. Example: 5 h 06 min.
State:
4 h 50 min
